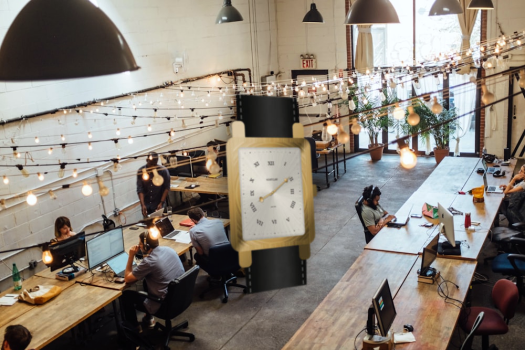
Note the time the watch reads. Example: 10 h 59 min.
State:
8 h 09 min
